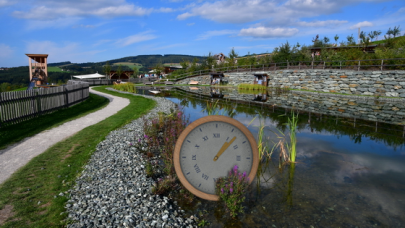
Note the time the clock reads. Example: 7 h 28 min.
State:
1 h 07 min
